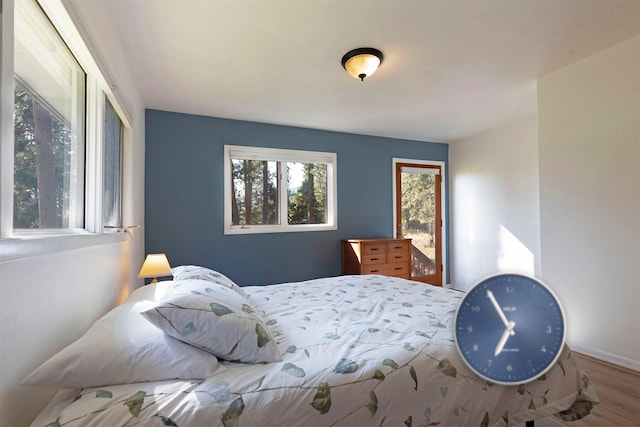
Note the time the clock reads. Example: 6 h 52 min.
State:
6 h 55 min
